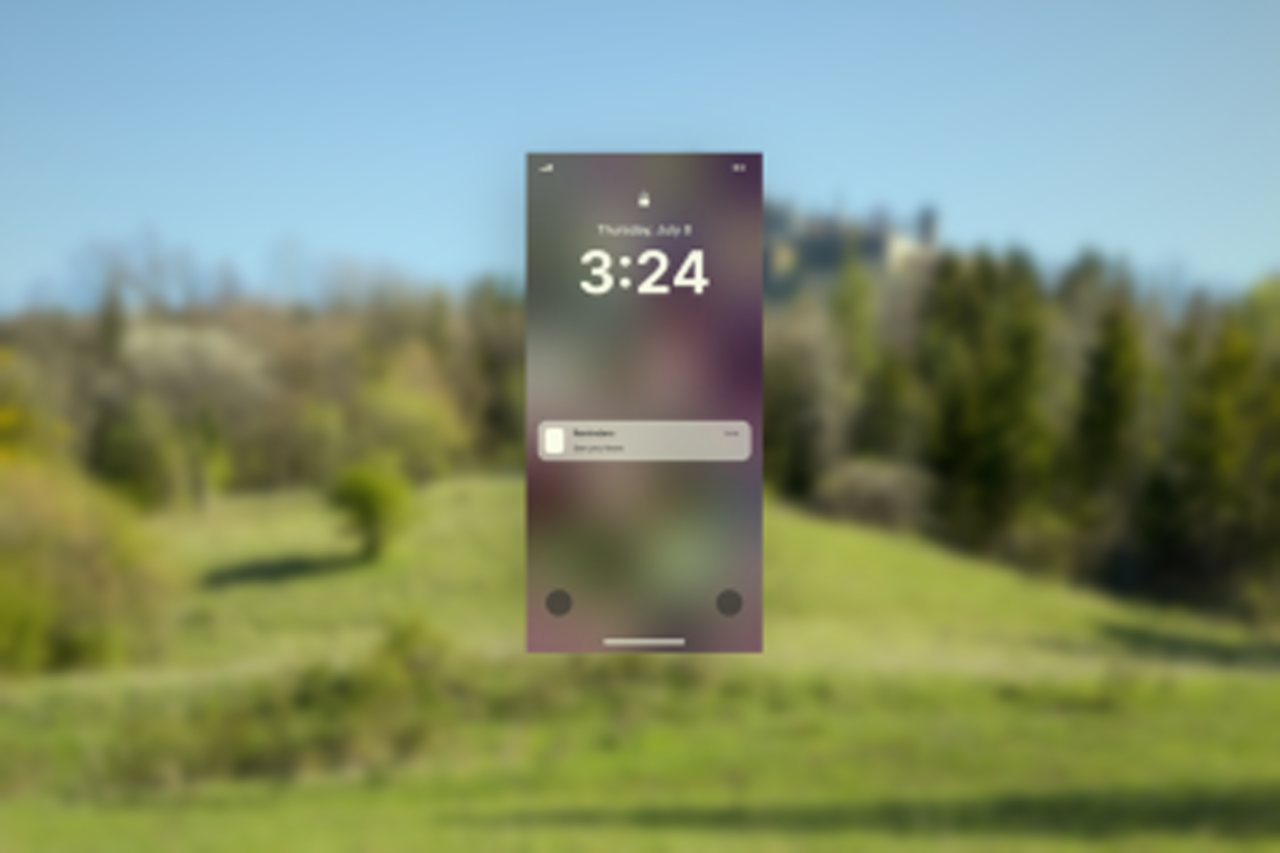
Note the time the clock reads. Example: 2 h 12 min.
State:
3 h 24 min
